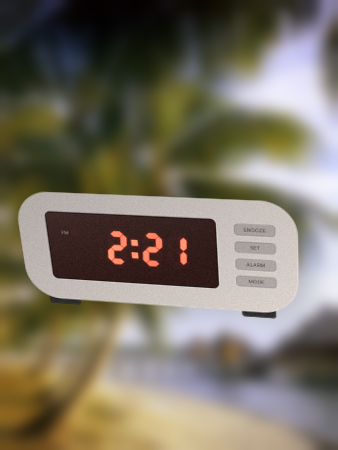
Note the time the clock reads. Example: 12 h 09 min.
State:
2 h 21 min
